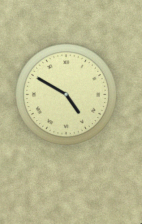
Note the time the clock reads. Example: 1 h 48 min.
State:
4 h 50 min
